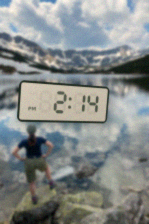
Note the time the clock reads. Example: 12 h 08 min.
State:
2 h 14 min
